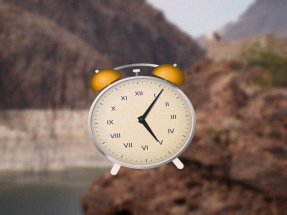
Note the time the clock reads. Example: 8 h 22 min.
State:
5 h 06 min
